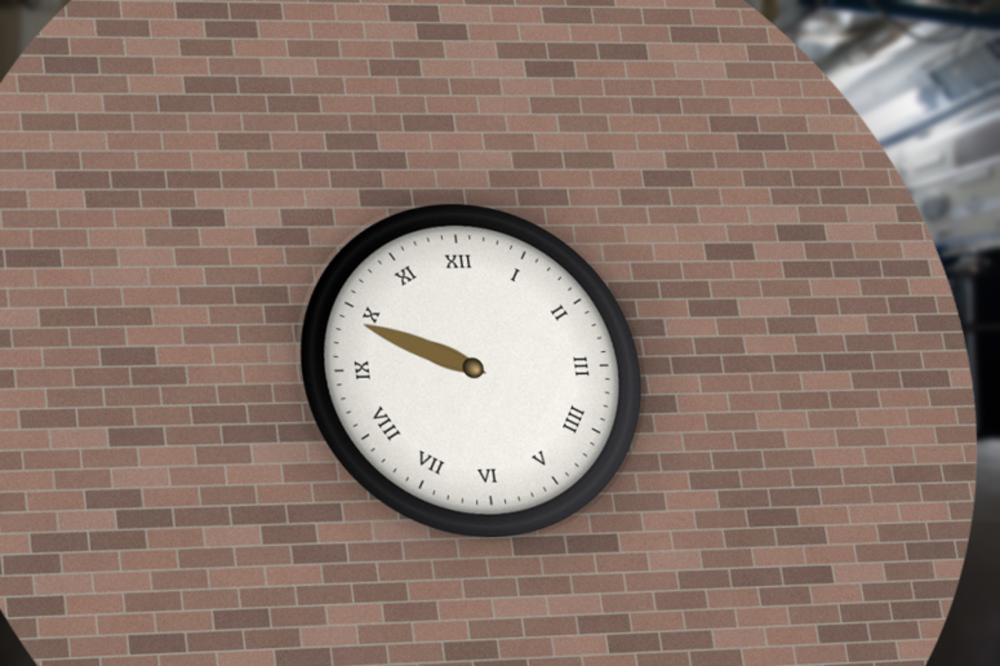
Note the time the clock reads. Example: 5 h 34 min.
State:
9 h 49 min
